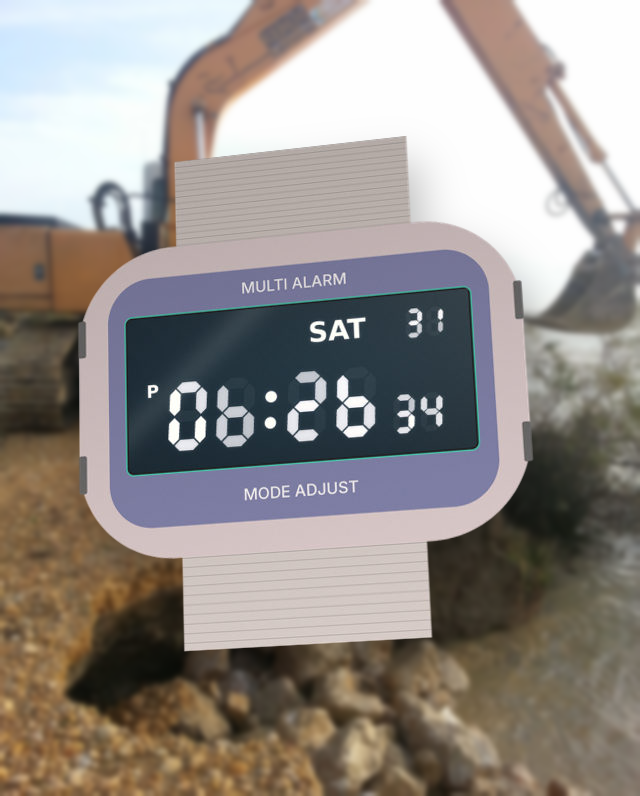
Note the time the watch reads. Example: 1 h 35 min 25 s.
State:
6 h 26 min 34 s
